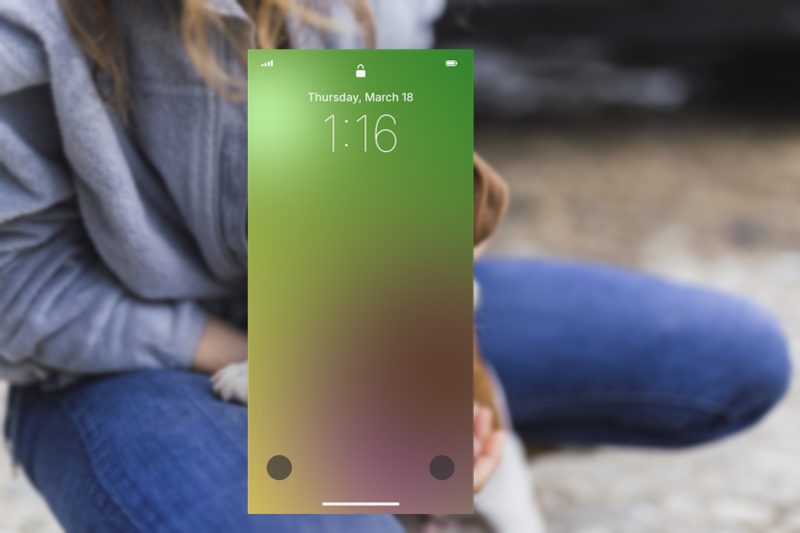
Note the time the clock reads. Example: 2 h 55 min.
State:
1 h 16 min
